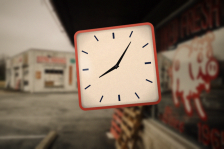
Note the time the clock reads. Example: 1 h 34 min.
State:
8 h 06 min
